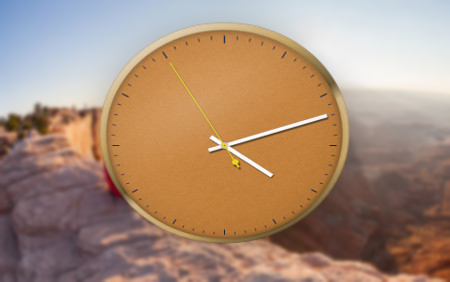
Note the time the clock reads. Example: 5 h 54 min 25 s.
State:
4 h 11 min 55 s
